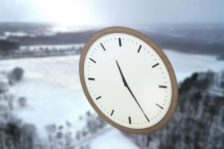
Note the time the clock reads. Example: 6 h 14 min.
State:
11 h 25 min
